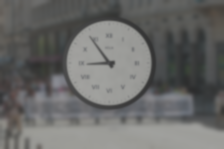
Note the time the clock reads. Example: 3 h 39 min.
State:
8 h 54 min
